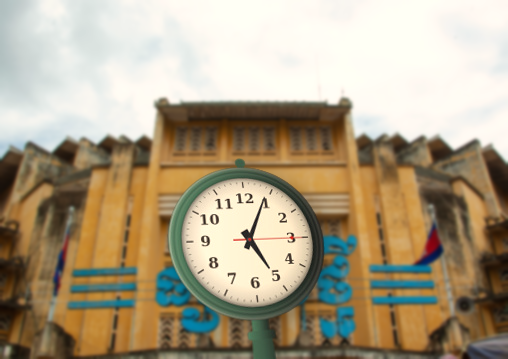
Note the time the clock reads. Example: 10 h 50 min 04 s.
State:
5 h 04 min 15 s
